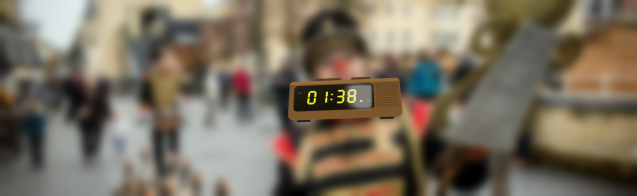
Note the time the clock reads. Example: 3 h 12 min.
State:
1 h 38 min
